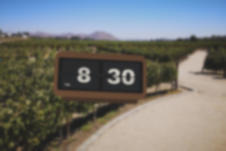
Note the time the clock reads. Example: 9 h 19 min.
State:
8 h 30 min
